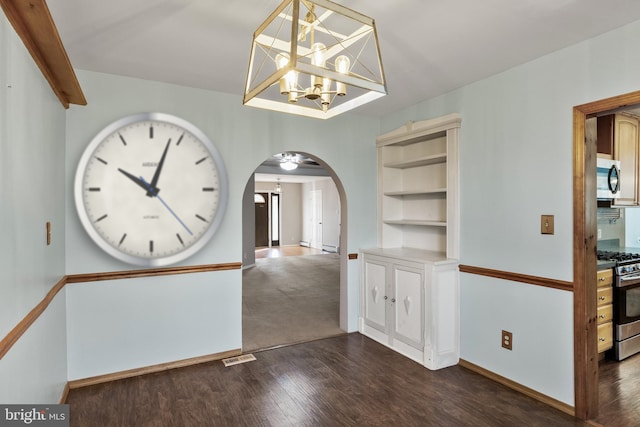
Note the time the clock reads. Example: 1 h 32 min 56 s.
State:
10 h 03 min 23 s
